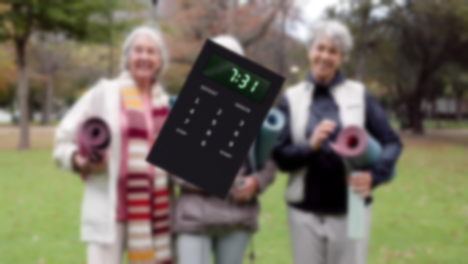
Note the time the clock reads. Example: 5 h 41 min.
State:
7 h 31 min
